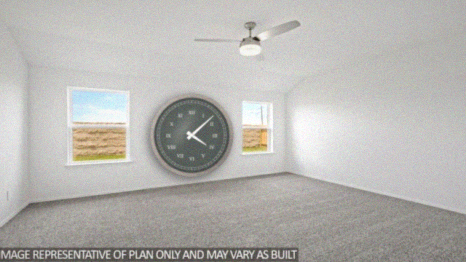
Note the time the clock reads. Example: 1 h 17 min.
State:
4 h 08 min
